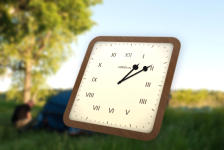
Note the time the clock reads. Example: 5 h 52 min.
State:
1 h 09 min
